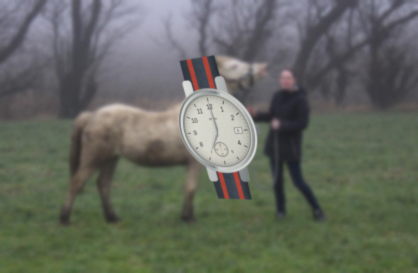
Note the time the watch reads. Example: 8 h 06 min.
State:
7 h 00 min
